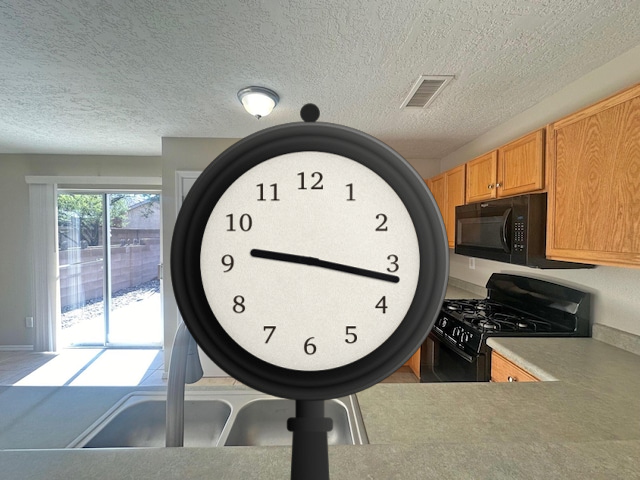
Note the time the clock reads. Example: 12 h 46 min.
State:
9 h 17 min
